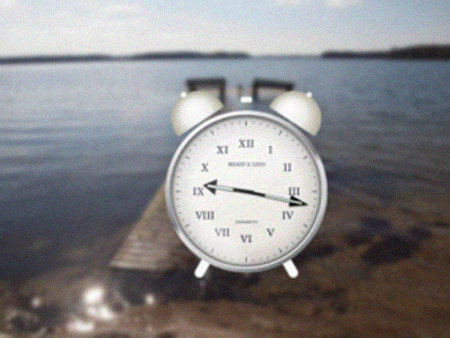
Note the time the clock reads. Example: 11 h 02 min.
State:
9 h 17 min
